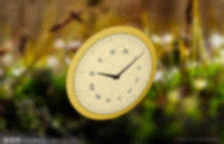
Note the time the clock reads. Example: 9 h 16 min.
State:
9 h 06 min
